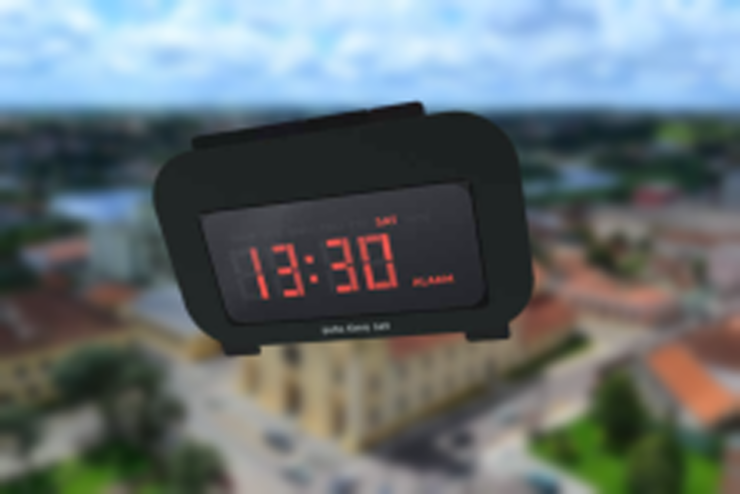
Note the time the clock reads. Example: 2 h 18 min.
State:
13 h 30 min
